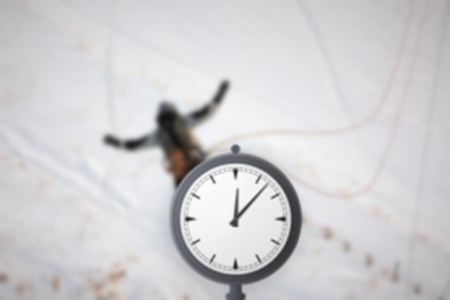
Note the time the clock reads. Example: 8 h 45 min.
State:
12 h 07 min
